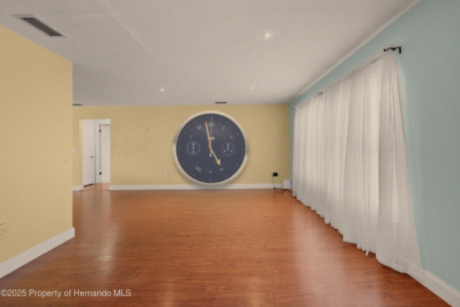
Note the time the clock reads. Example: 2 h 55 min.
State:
4 h 58 min
